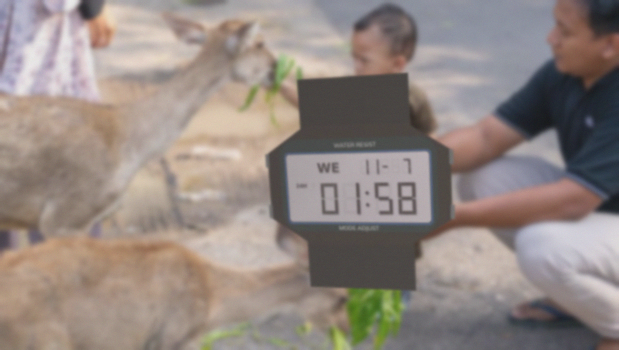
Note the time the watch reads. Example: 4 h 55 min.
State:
1 h 58 min
